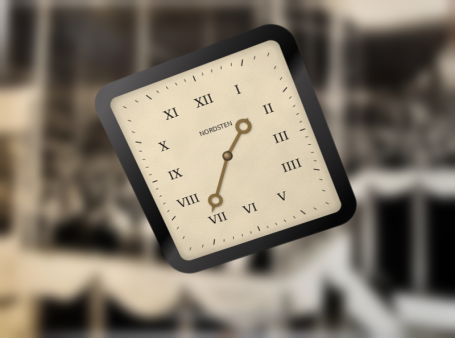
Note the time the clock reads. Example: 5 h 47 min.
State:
1 h 36 min
